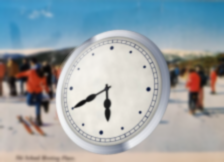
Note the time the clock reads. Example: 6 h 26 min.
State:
5 h 40 min
